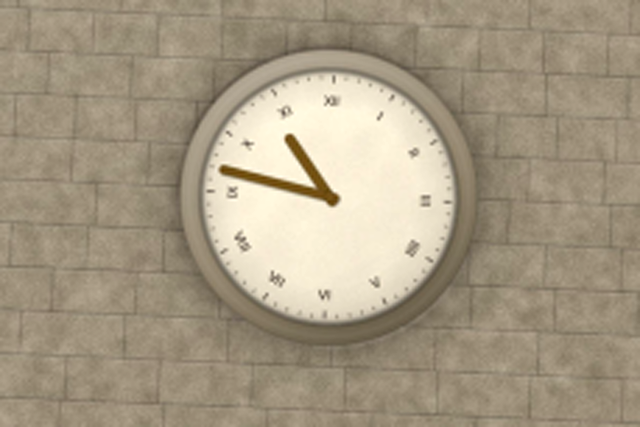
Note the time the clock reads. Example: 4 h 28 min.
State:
10 h 47 min
